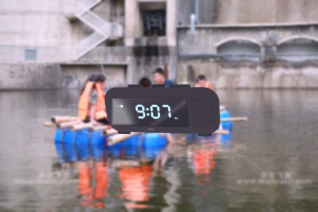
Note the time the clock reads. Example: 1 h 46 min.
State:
9 h 07 min
